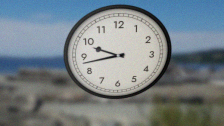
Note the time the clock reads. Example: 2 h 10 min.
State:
9 h 43 min
